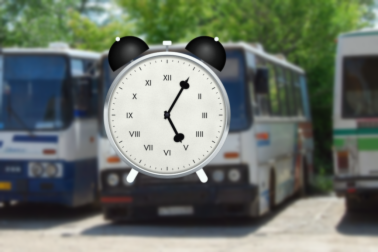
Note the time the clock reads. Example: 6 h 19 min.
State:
5 h 05 min
